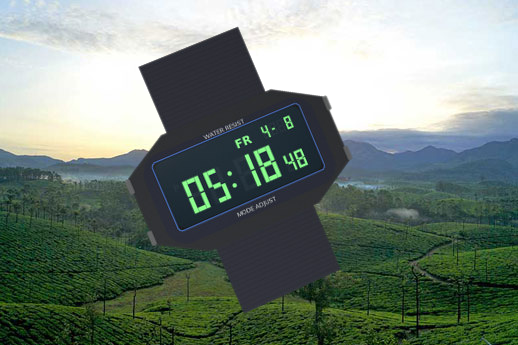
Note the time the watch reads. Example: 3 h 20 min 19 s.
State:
5 h 18 min 48 s
